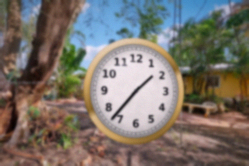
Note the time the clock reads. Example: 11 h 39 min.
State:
1 h 37 min
